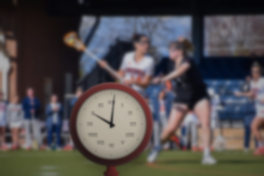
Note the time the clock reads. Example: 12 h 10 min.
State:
10 h 01 min
